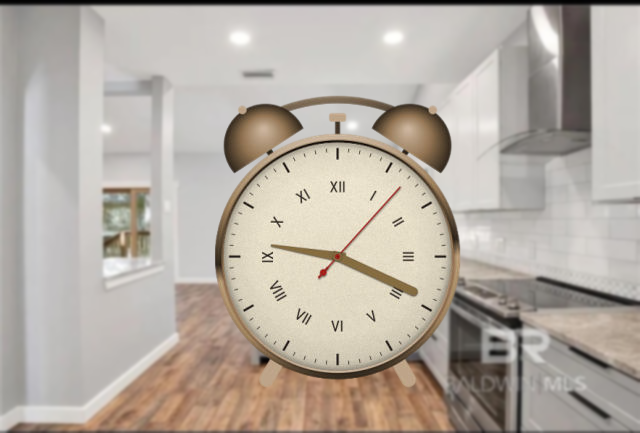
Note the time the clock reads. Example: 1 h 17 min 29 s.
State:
9 h 19 min 07 s
